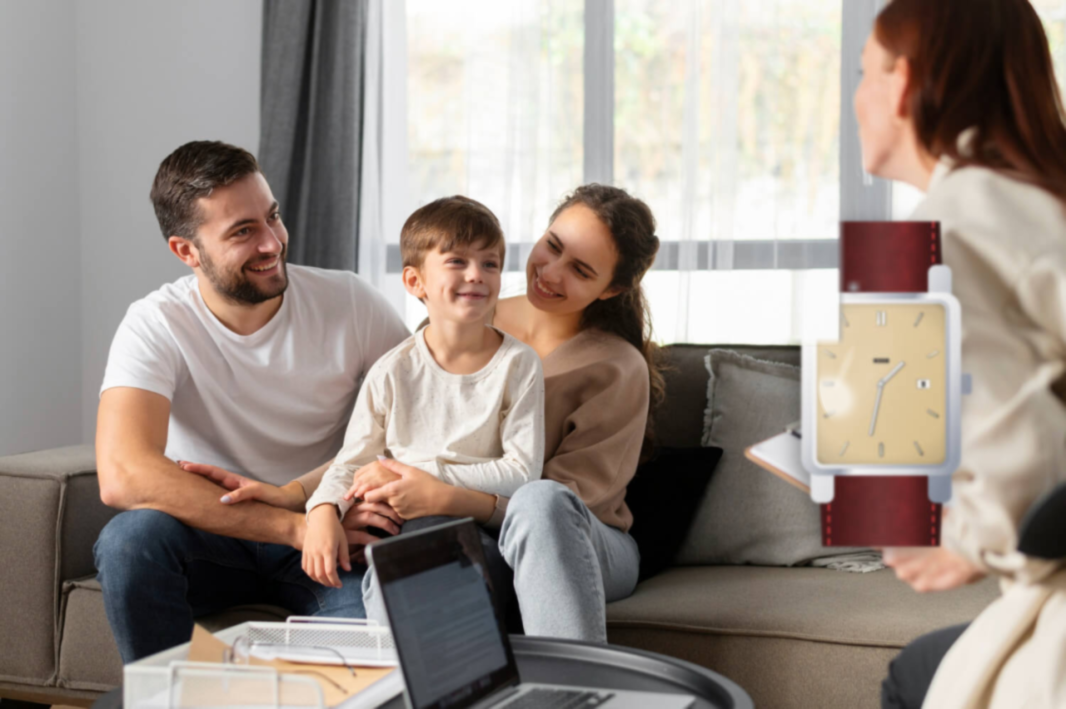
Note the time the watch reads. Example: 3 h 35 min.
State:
1 h 32 min
